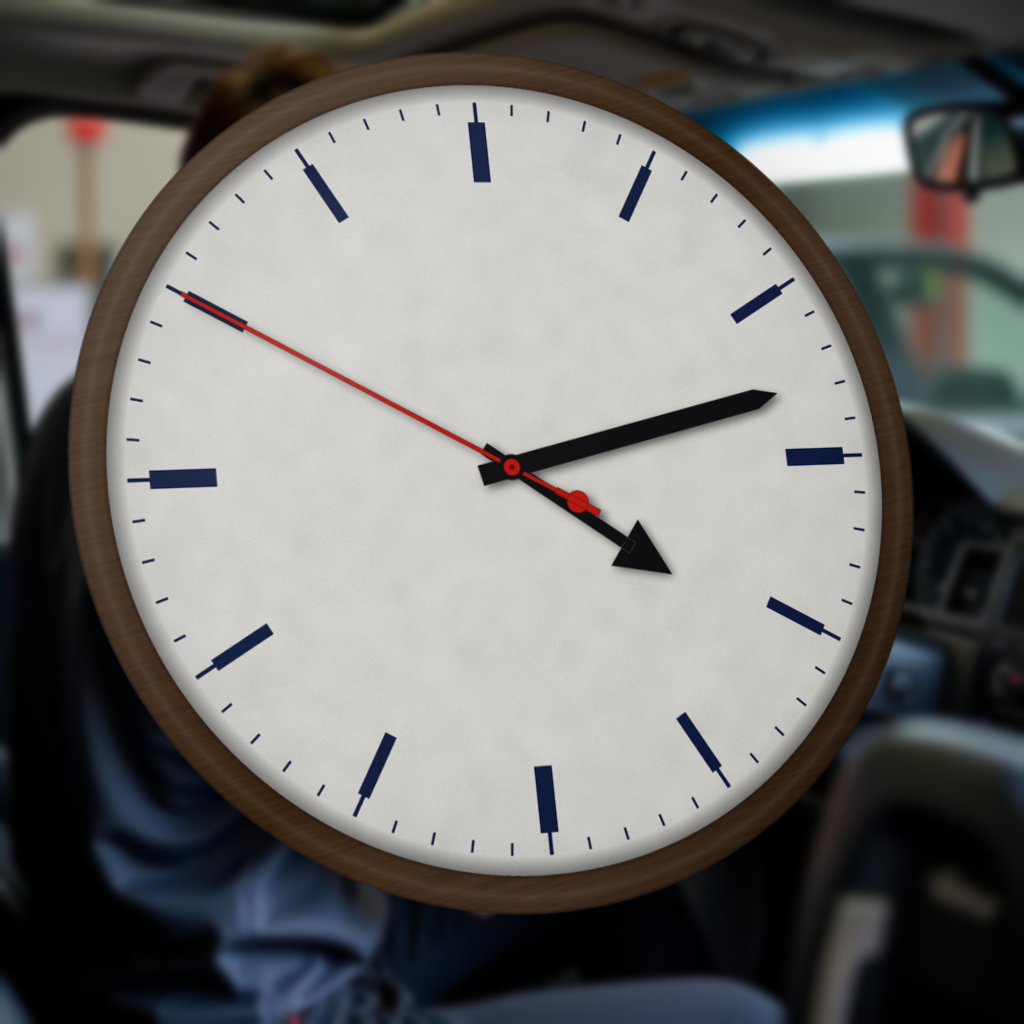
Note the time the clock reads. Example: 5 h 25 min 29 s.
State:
4 h 12 min 50 s
